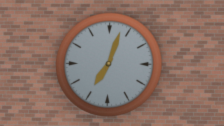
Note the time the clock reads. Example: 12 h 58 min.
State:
7 h 03 min
